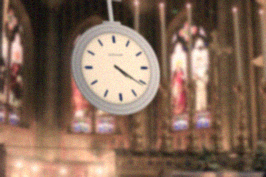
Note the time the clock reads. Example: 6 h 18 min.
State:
4 h 21 min
